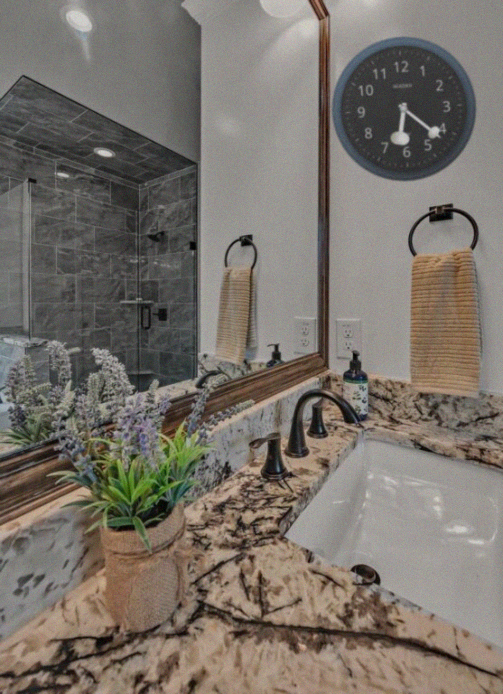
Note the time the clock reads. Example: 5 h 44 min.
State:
6 h 22 min
